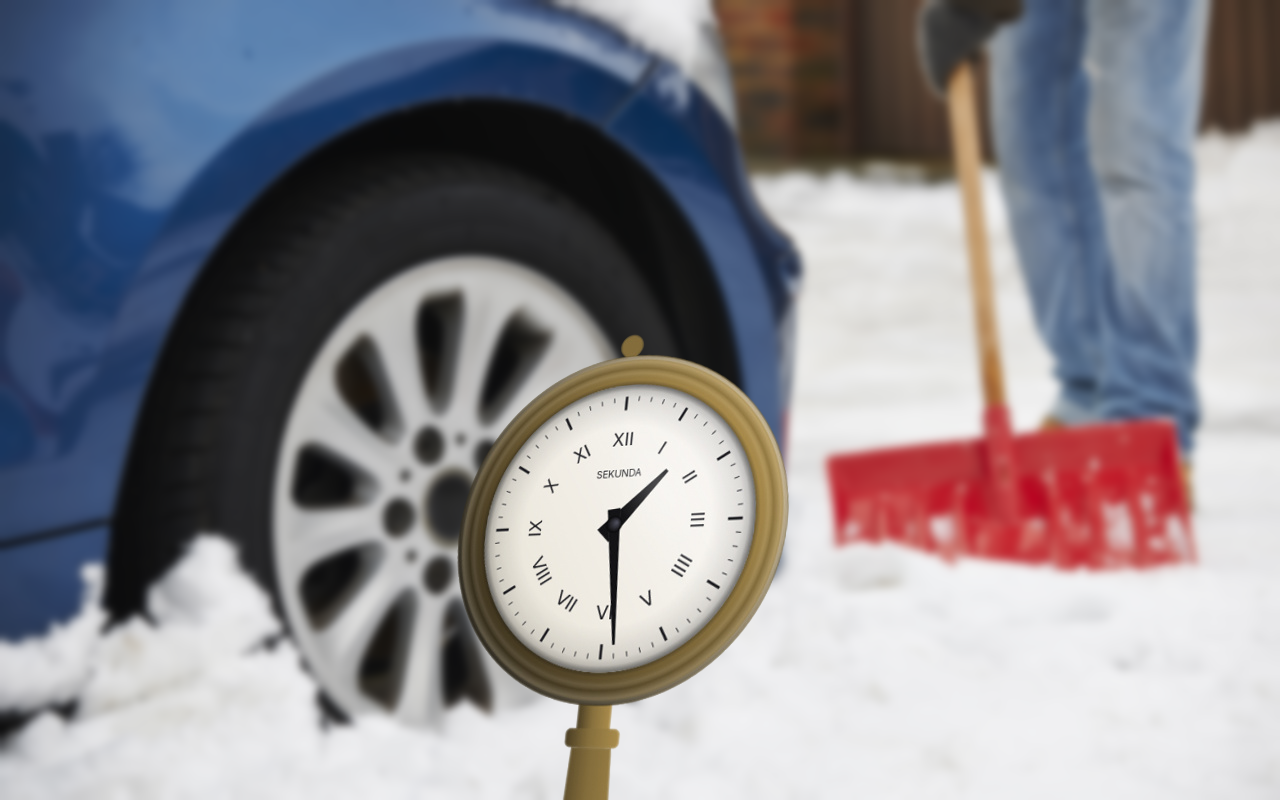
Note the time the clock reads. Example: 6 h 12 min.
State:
1 h 29 min
